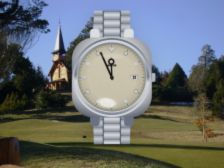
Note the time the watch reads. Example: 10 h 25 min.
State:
11 h 56 min
